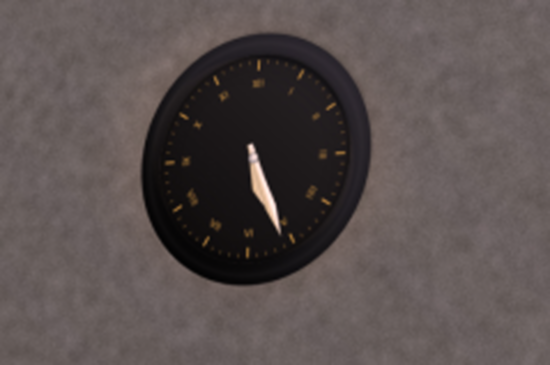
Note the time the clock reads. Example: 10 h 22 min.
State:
5 h 26 min
